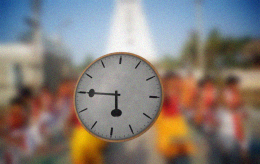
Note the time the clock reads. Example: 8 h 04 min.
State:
5 h 45 min
